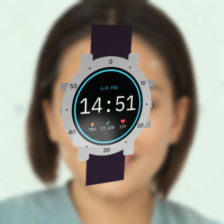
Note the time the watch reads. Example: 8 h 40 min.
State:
14 h 51 min
